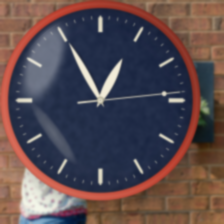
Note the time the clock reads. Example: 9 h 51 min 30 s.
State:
12 h 55 min 14 s
